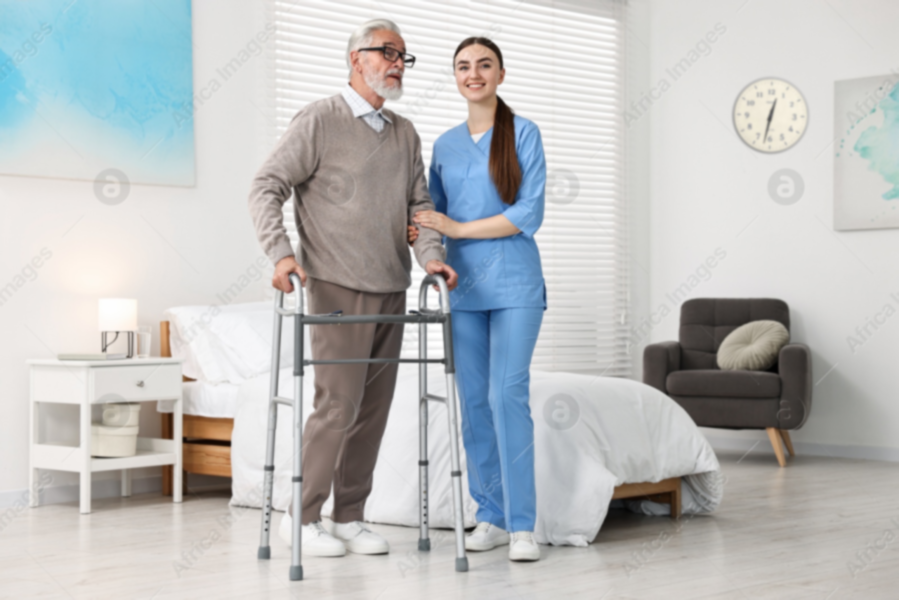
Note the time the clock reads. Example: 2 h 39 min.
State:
12 h 32 min
